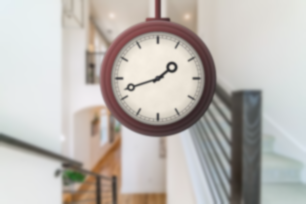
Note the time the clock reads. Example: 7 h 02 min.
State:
1 h 42 min
